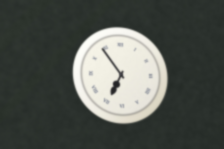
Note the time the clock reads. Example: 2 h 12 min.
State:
6 h 54 min
